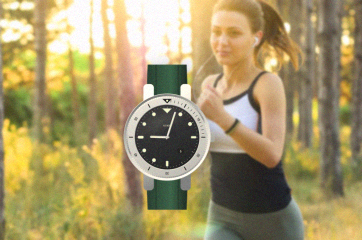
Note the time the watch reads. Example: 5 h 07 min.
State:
9 h 03 min
